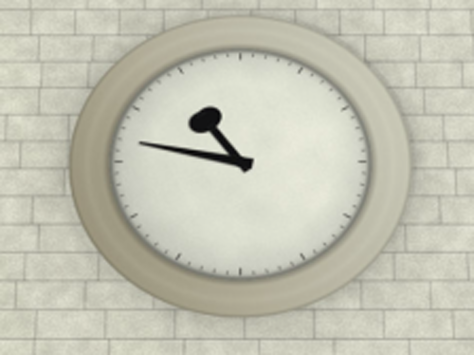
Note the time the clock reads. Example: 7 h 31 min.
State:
10 h 47 min
